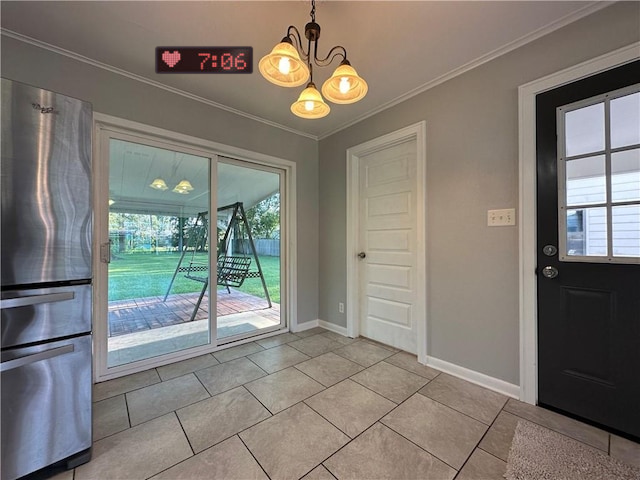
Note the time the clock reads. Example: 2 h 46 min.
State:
7 h 06 min
